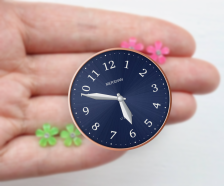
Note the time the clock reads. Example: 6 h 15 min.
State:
5 h 49 min
